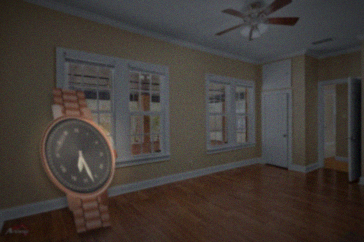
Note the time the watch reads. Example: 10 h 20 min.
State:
6 h 27 min
